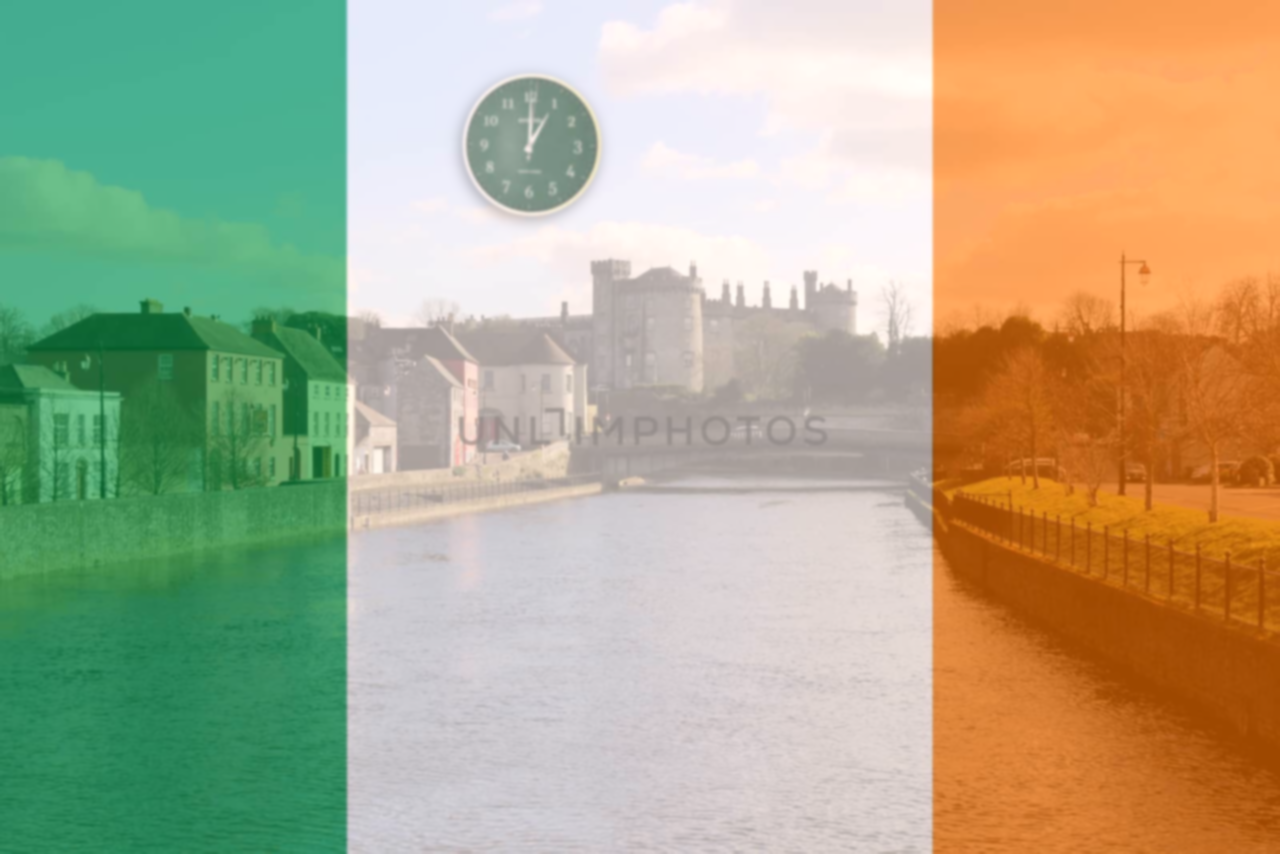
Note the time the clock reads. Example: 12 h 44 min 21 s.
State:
1 h 00 min 01 s
